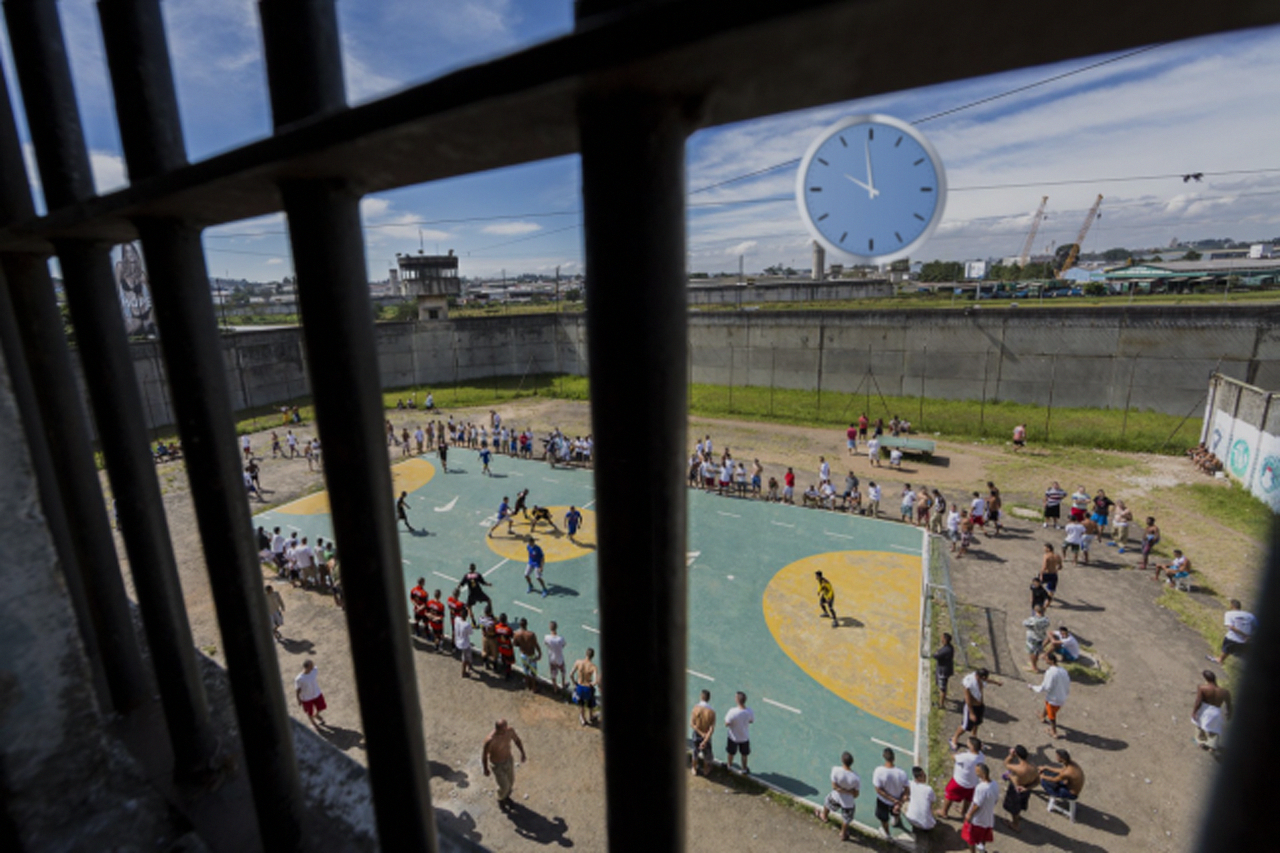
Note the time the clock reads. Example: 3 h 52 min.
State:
9 h 59 min
